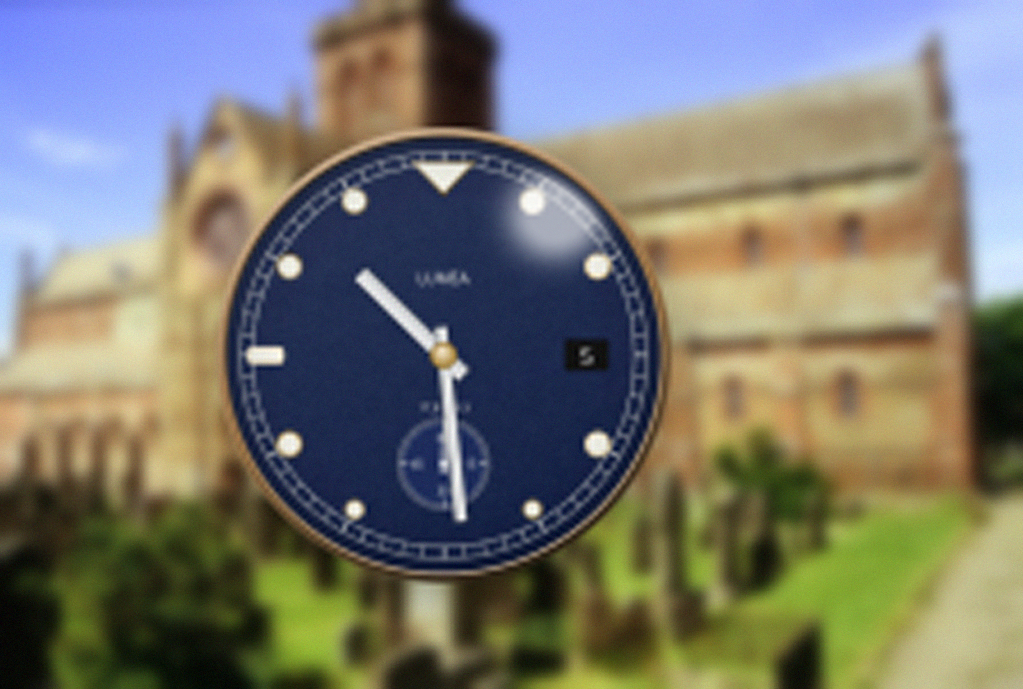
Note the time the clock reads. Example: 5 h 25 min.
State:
10 h 29 min
